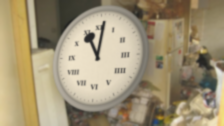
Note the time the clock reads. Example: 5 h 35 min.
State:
11 h 01 min
